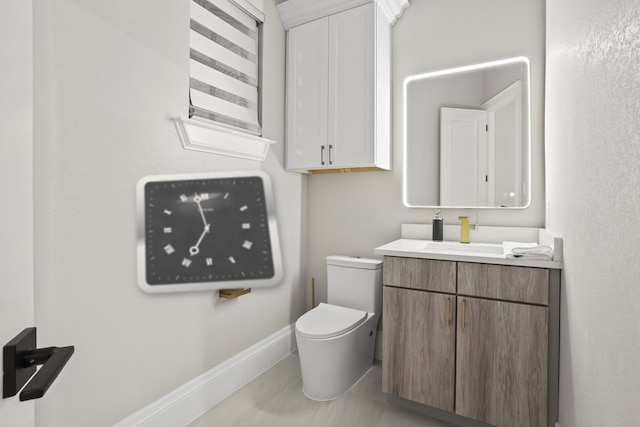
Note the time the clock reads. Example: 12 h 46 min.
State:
6 h 58 min
